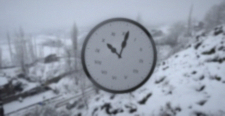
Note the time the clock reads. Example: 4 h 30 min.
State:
10 h 01 min
